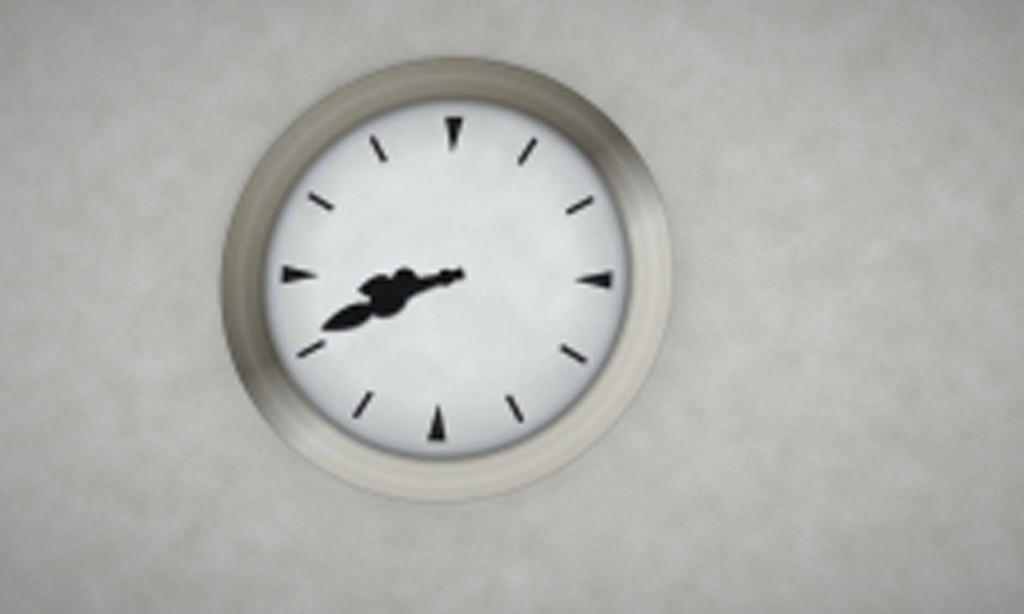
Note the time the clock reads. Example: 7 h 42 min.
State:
8 h 41 min
